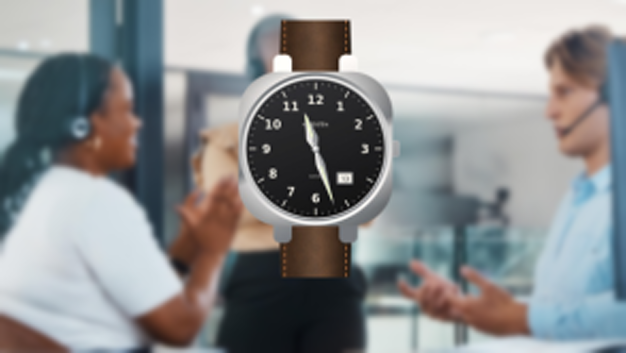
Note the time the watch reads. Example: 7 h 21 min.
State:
11 h 27 min
